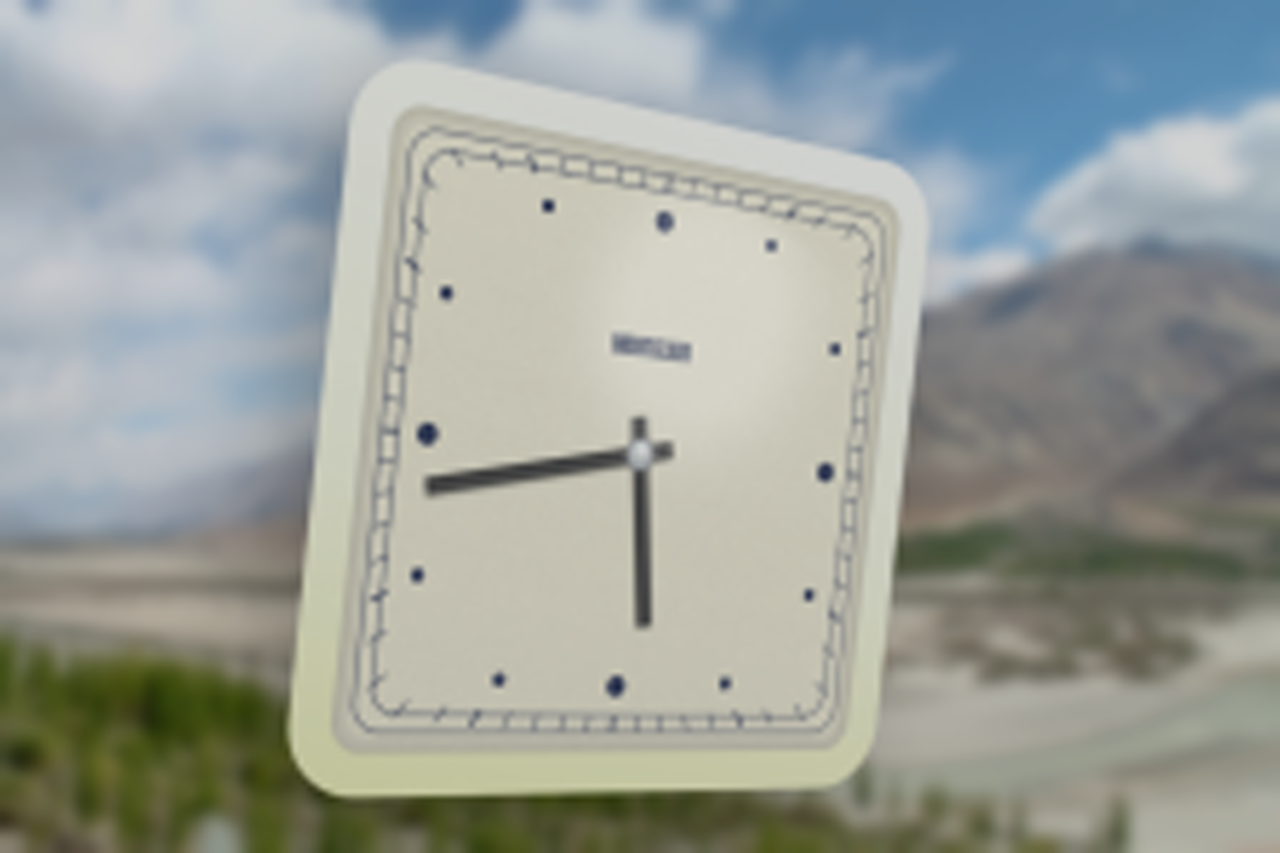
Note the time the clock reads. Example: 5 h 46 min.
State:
5 h 43 min
